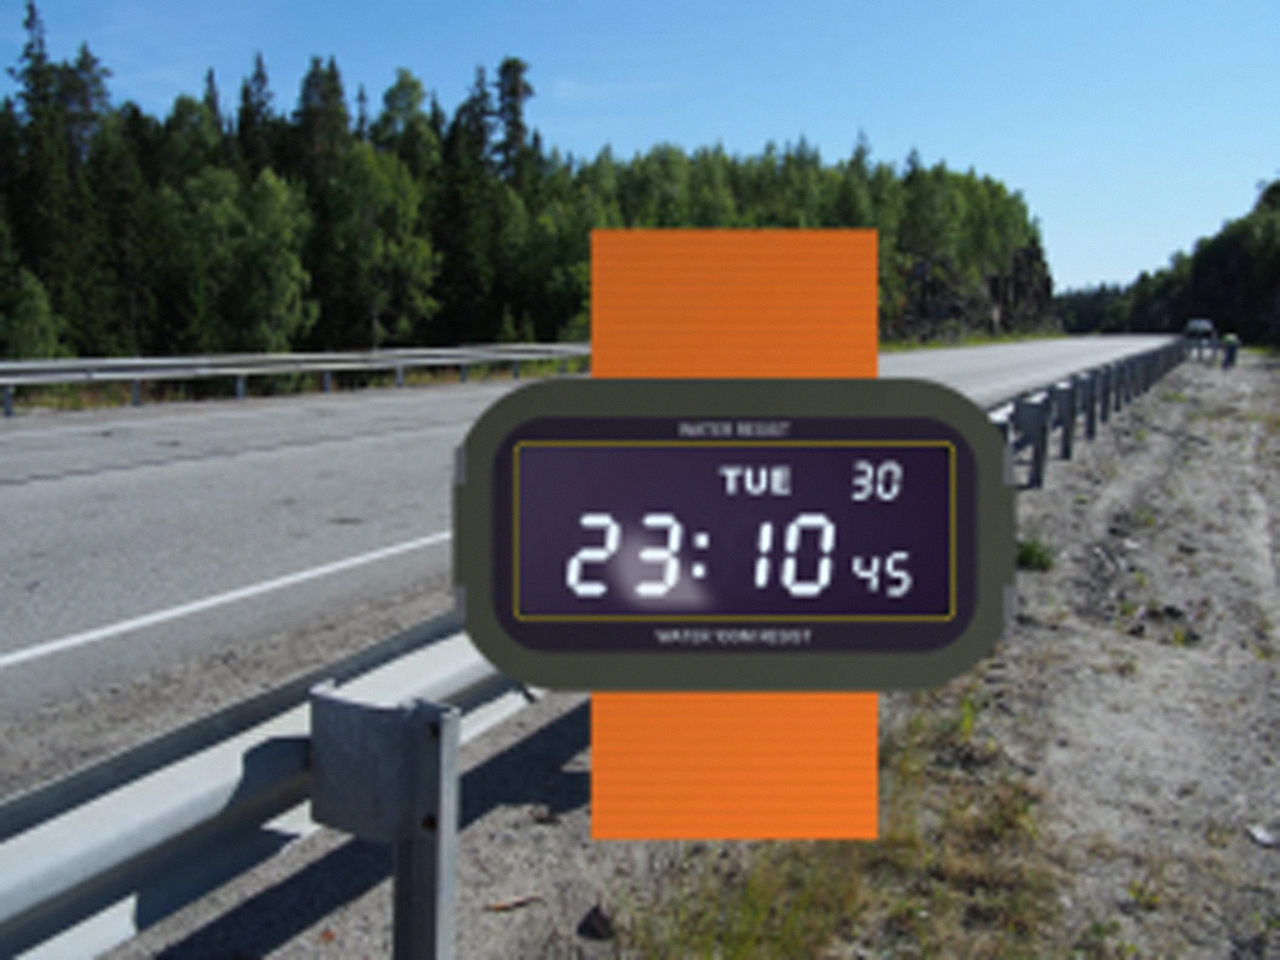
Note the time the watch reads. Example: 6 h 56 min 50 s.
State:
23 h 10 min 45 s
